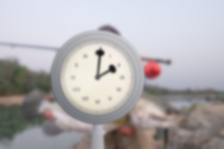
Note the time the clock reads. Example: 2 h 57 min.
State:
2 h 01 min
